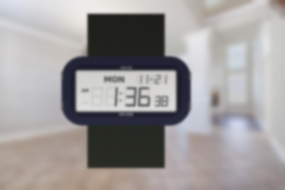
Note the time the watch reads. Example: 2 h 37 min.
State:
1 h 36 min
